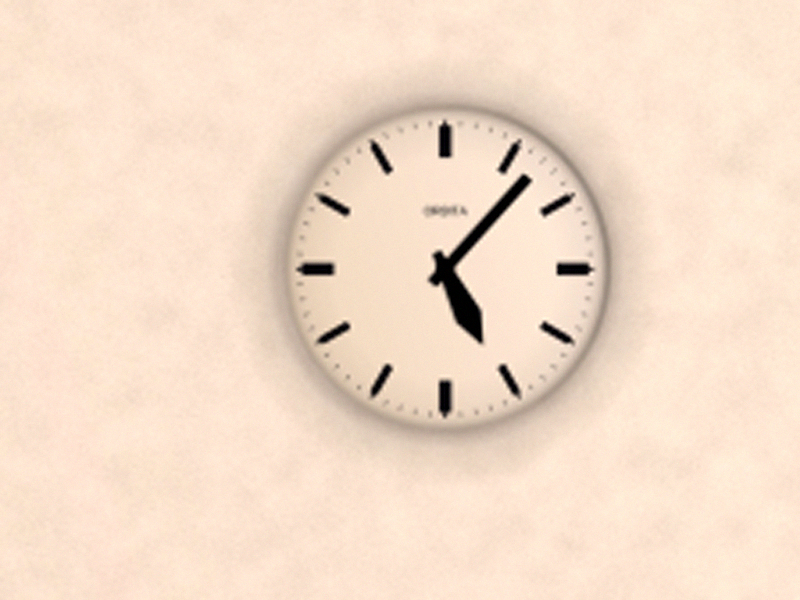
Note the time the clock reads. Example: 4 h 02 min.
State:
5 h 07 min
